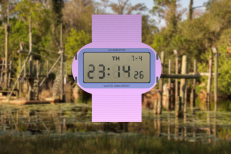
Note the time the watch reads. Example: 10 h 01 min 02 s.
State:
23 h 14 min 26 s
